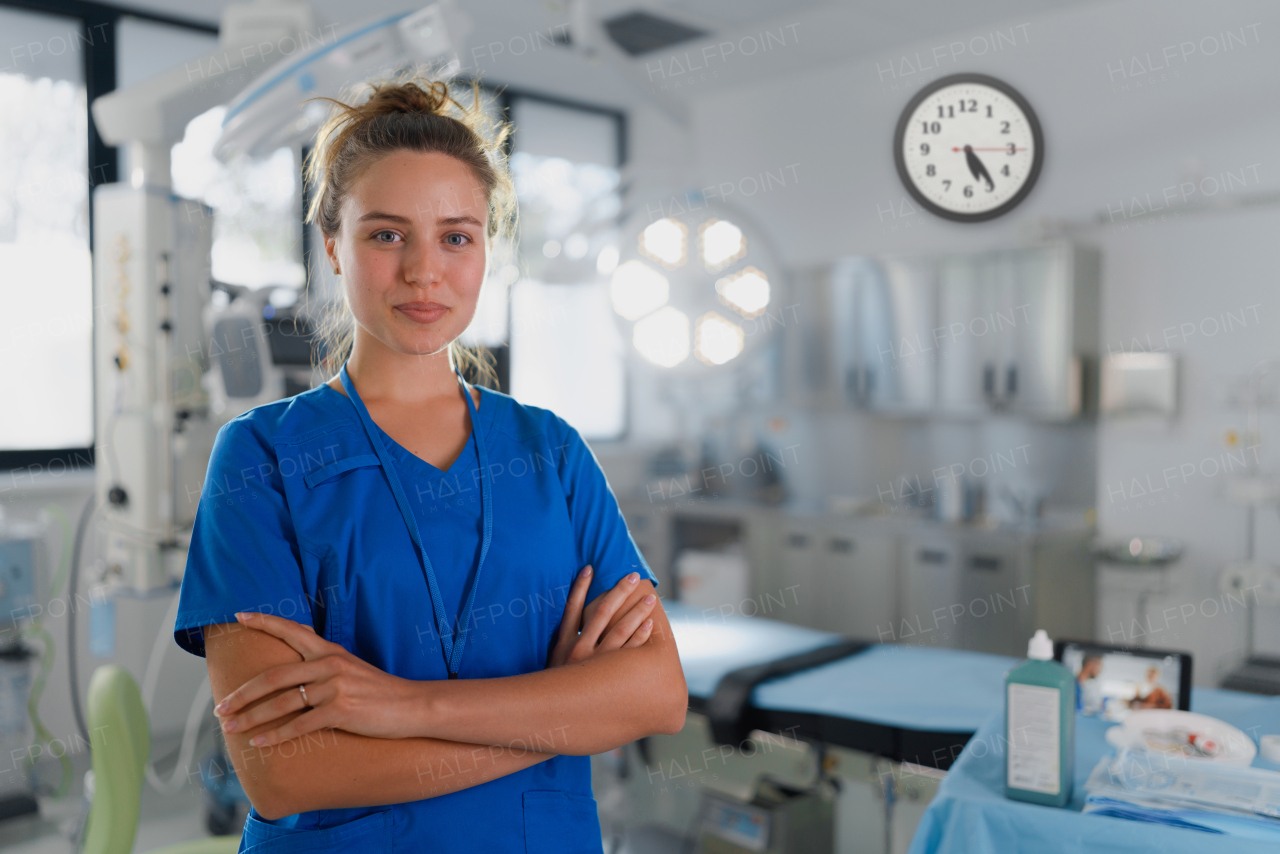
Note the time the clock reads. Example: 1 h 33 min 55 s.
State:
5 h 24 min 15 s
